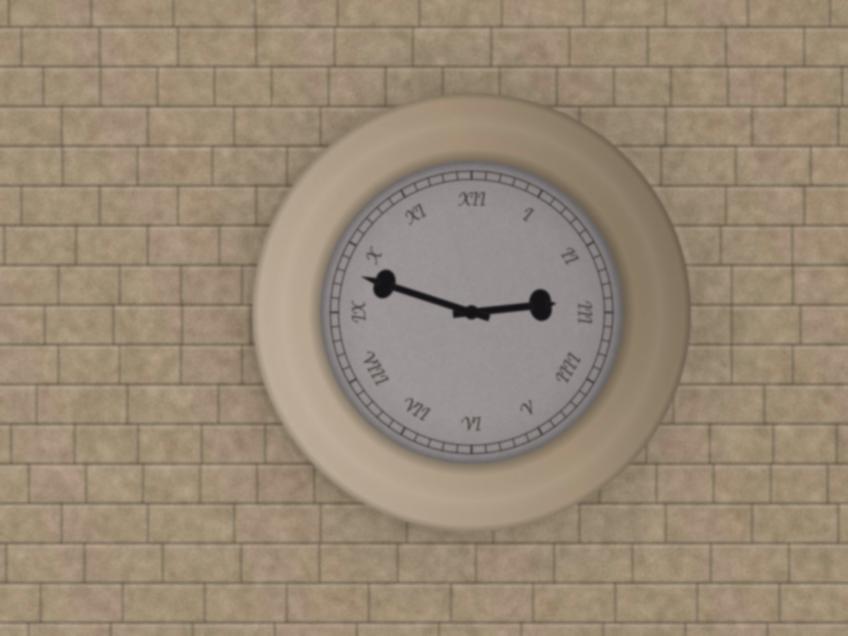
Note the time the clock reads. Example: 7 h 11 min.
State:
2 h 48 min
